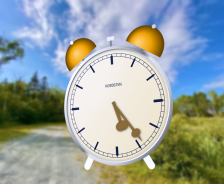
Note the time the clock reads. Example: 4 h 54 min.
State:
5 h 24 min
